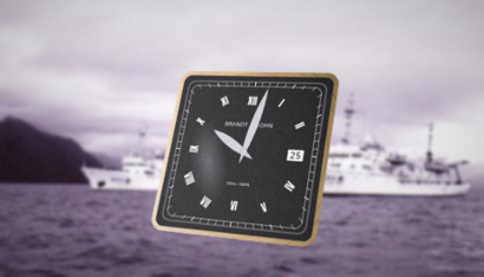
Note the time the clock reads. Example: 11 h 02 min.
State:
10 h 02 min
